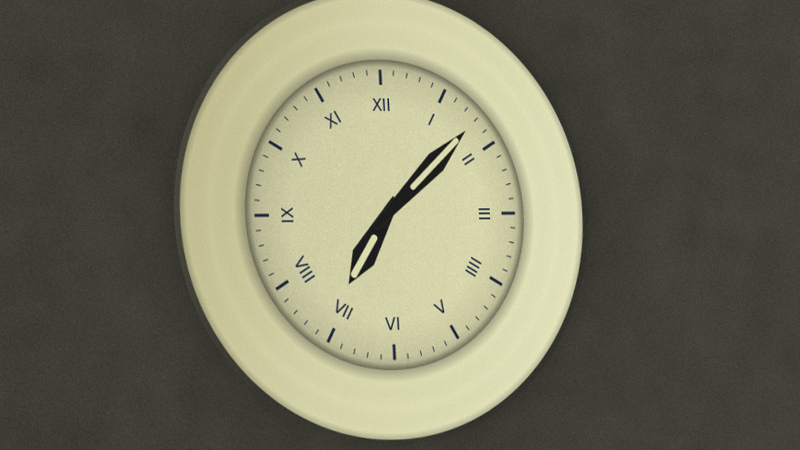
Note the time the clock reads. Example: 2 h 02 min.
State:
7 h 08 min
